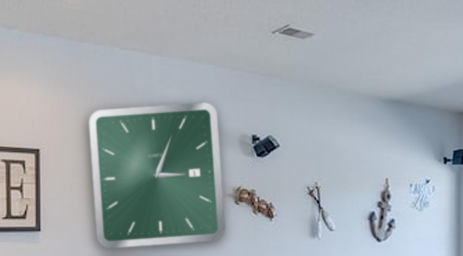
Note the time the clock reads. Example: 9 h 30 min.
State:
3 h 04 min
